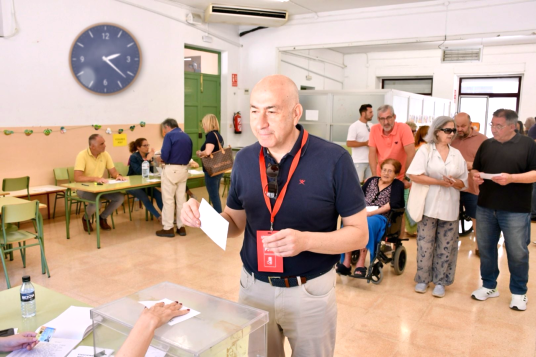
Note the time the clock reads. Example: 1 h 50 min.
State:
2 h 22 min
